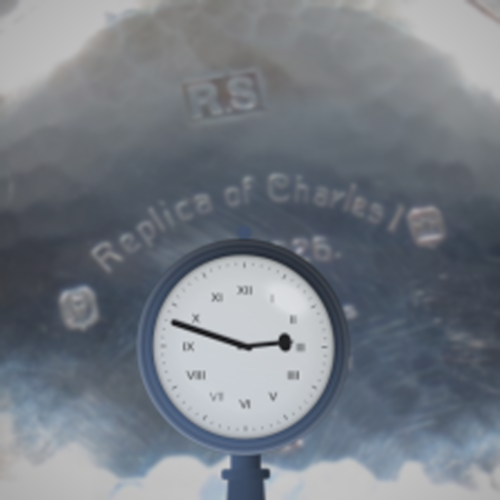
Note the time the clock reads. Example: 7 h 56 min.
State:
2 h 48 min
